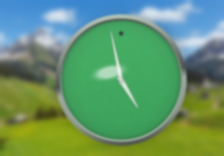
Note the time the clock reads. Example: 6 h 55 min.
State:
4 h 58 min
